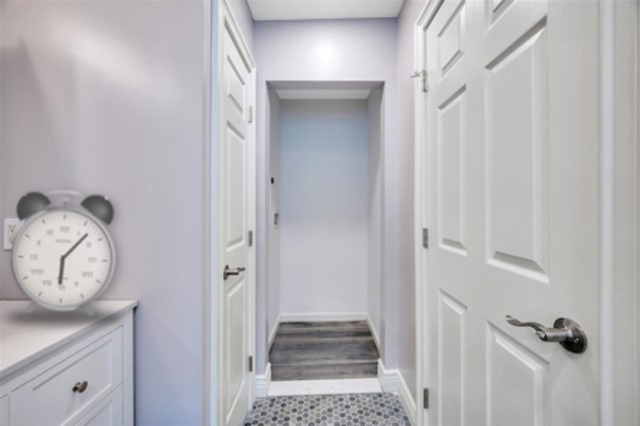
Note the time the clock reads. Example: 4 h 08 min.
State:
6 h 07 min
